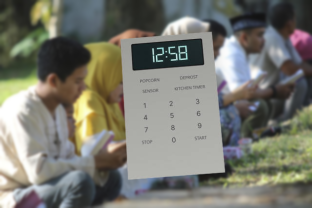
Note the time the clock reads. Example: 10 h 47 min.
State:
12 h 58 min
